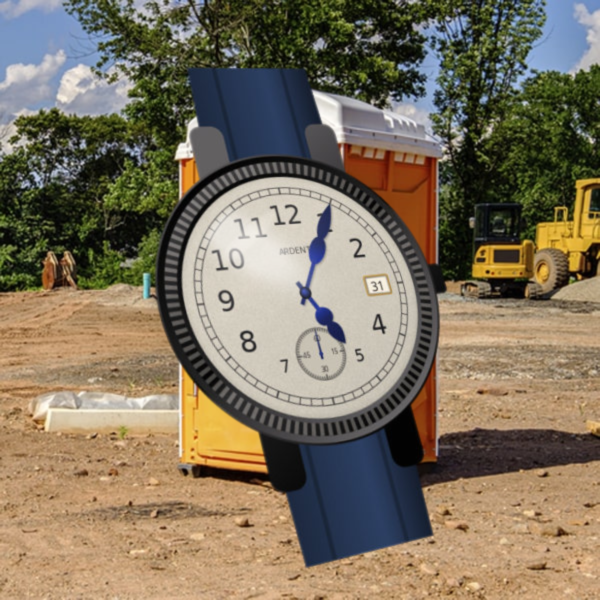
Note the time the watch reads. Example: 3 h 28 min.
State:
5 h 05 min
